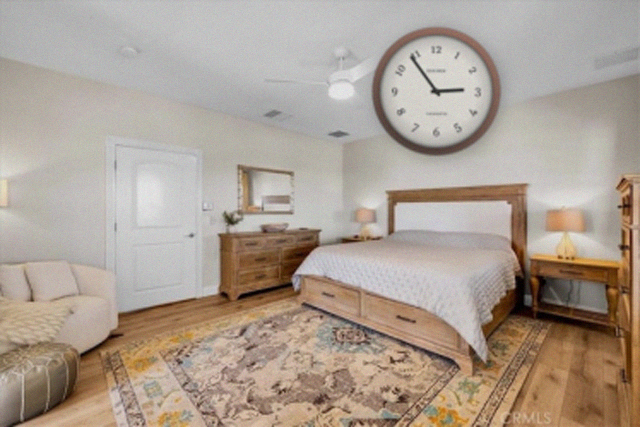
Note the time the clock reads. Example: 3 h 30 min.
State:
2 h 54 min
